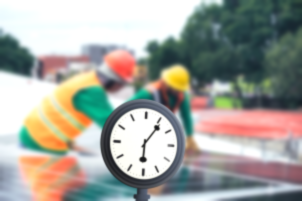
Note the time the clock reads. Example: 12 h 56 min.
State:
6 h 06 min
